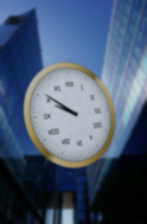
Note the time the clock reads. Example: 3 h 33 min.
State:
9 h 51 min
